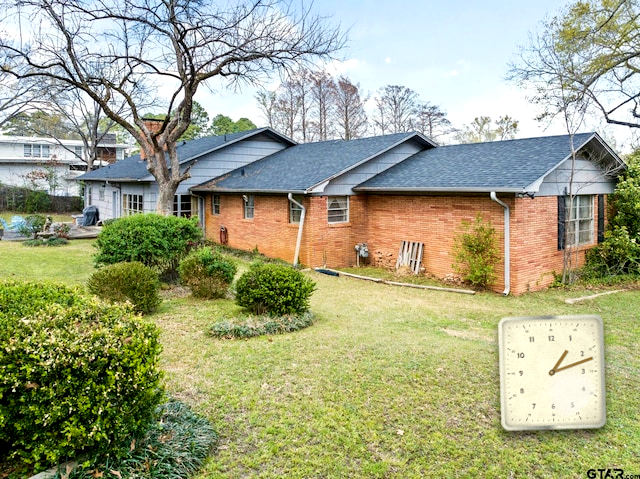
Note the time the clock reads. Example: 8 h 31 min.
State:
1 h 12 min
